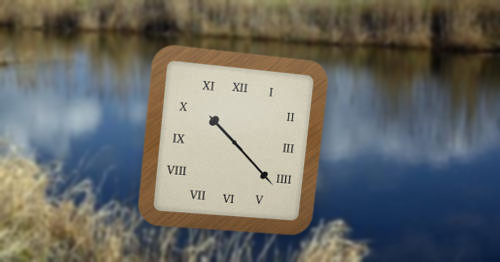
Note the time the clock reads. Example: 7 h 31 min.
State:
10 h 22 min
